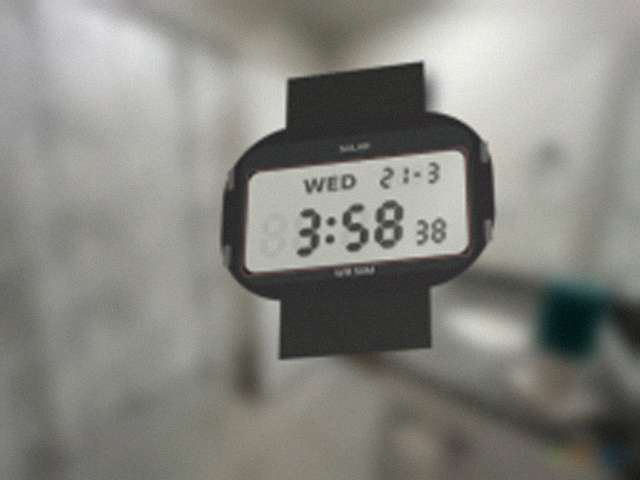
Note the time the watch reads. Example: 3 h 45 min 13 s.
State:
3 h 58 min 38 s
